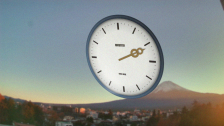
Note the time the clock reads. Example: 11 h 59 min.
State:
2 h 11 min
